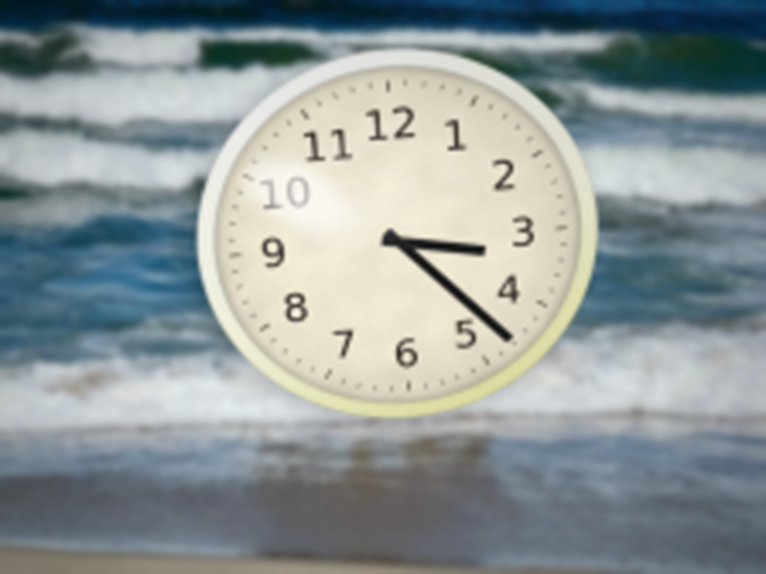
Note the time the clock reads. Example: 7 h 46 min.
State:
3 h 23 min
